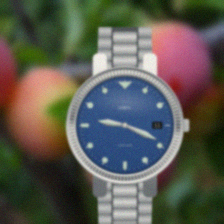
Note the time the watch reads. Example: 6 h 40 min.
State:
9 h 19 min
